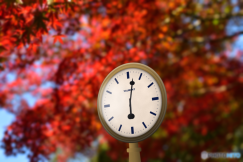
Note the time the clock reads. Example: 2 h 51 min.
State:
6 h 02 min
